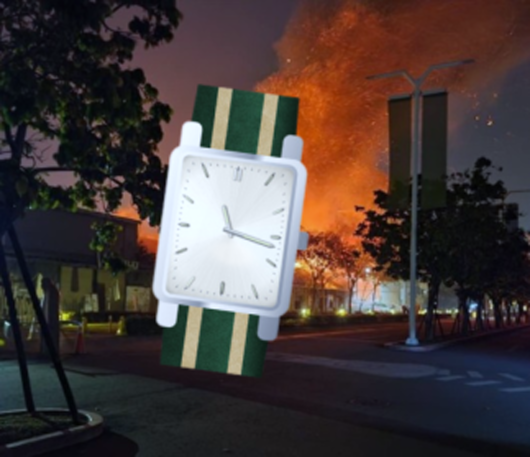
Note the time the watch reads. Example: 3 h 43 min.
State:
11 h 17 min
